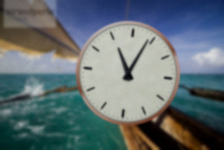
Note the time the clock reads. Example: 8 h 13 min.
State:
11 h 04 min
